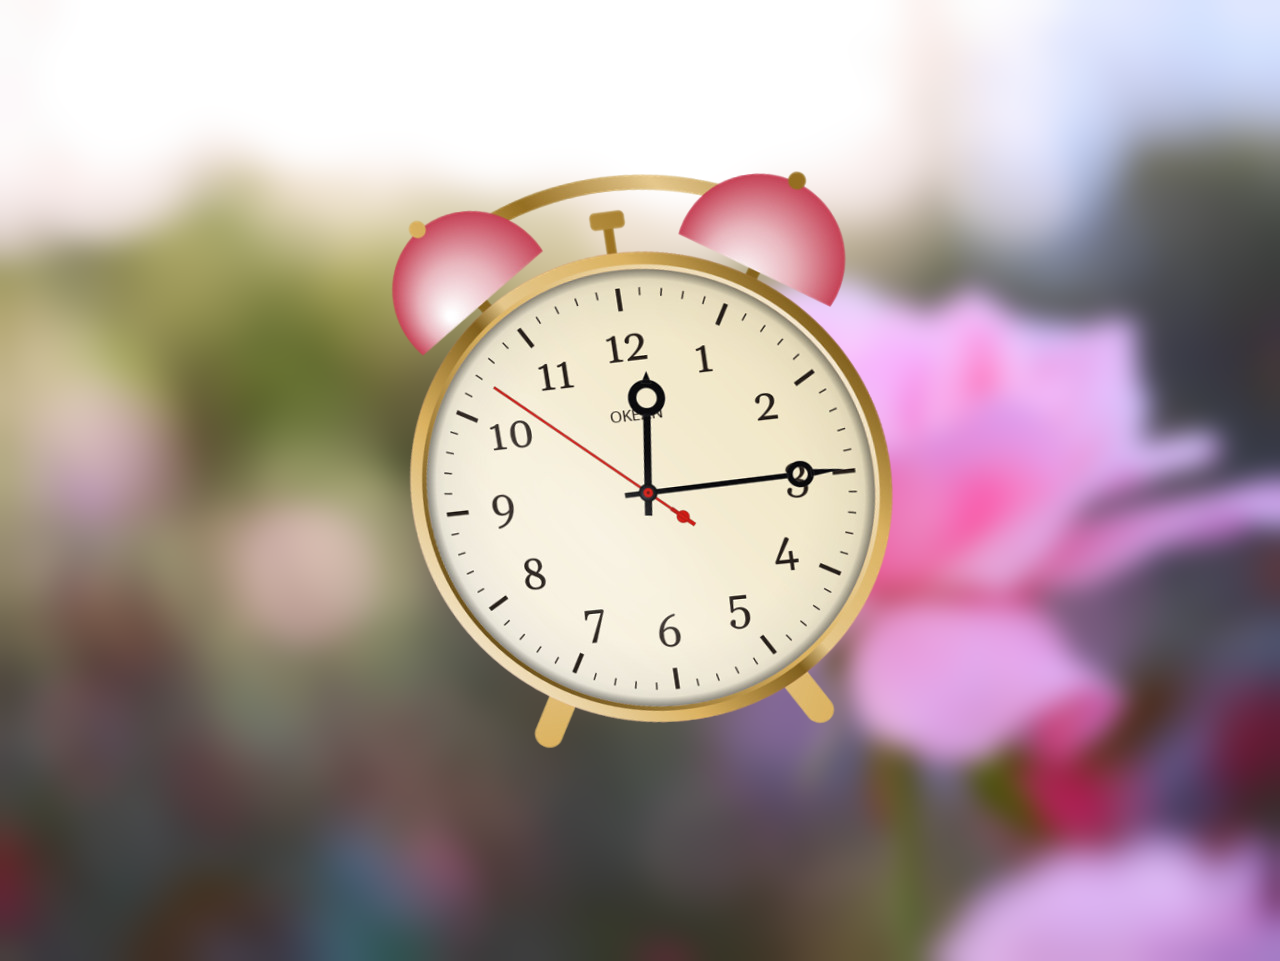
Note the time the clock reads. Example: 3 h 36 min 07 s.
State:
12 h 14 min 52 s
